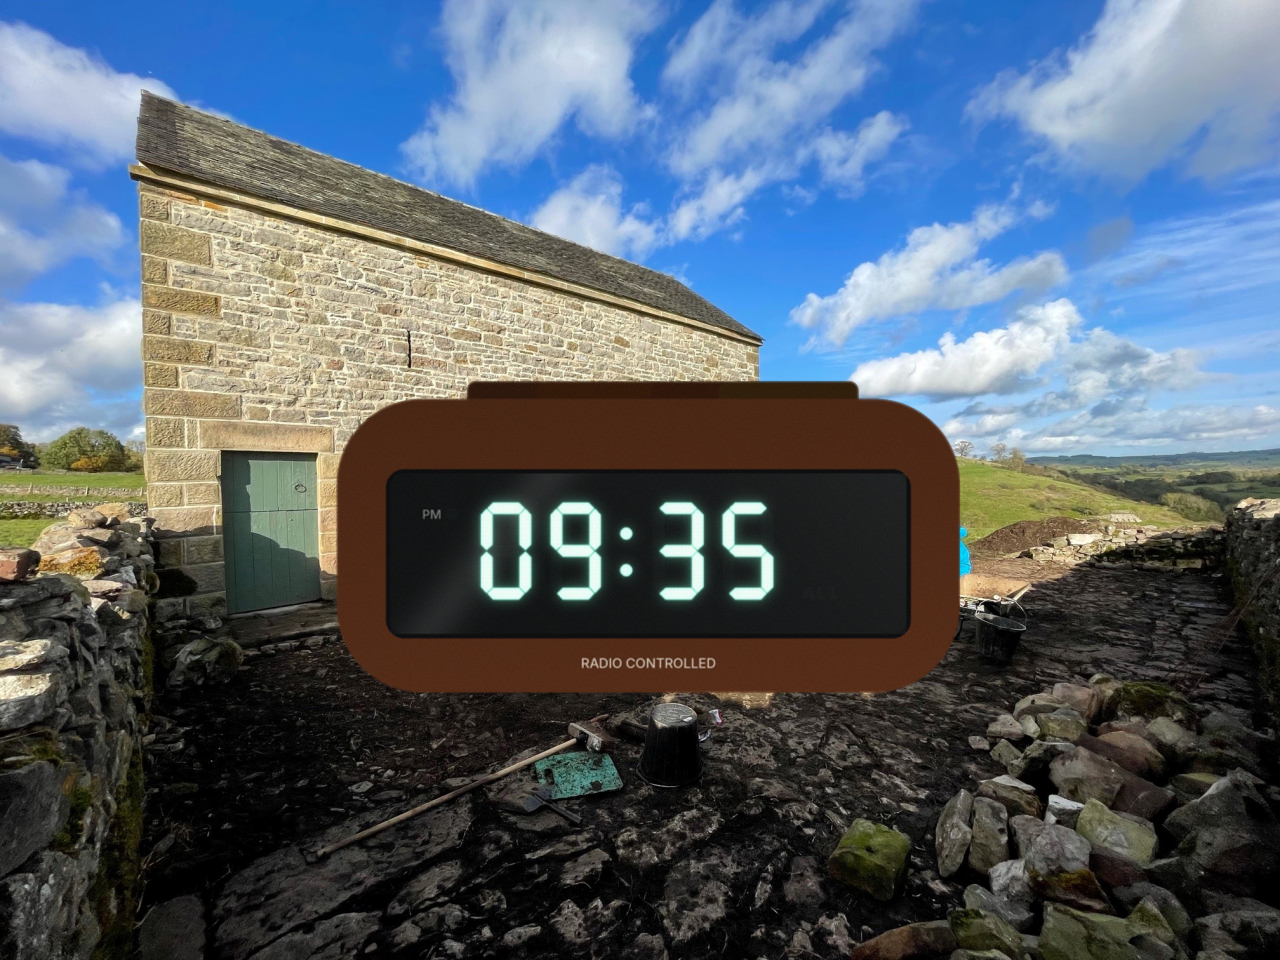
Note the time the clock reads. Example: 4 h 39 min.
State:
9 h 35 min
